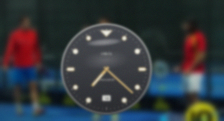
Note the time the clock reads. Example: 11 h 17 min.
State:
7 h 22 min
